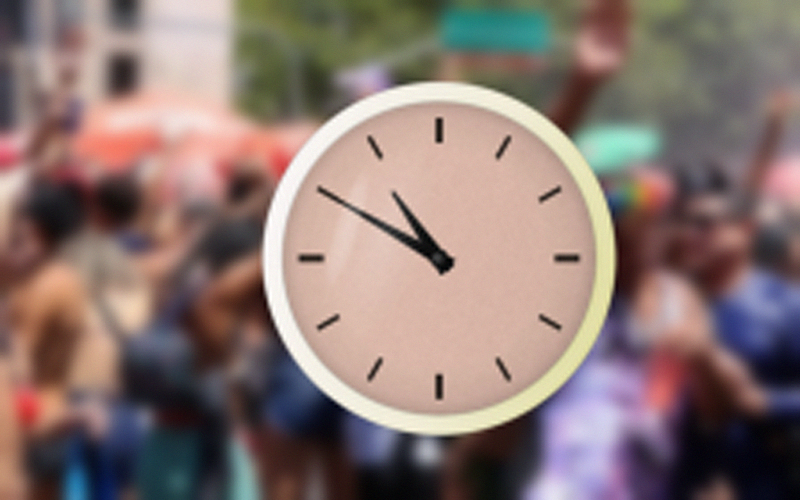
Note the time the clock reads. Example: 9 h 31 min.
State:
10 h 50 min
